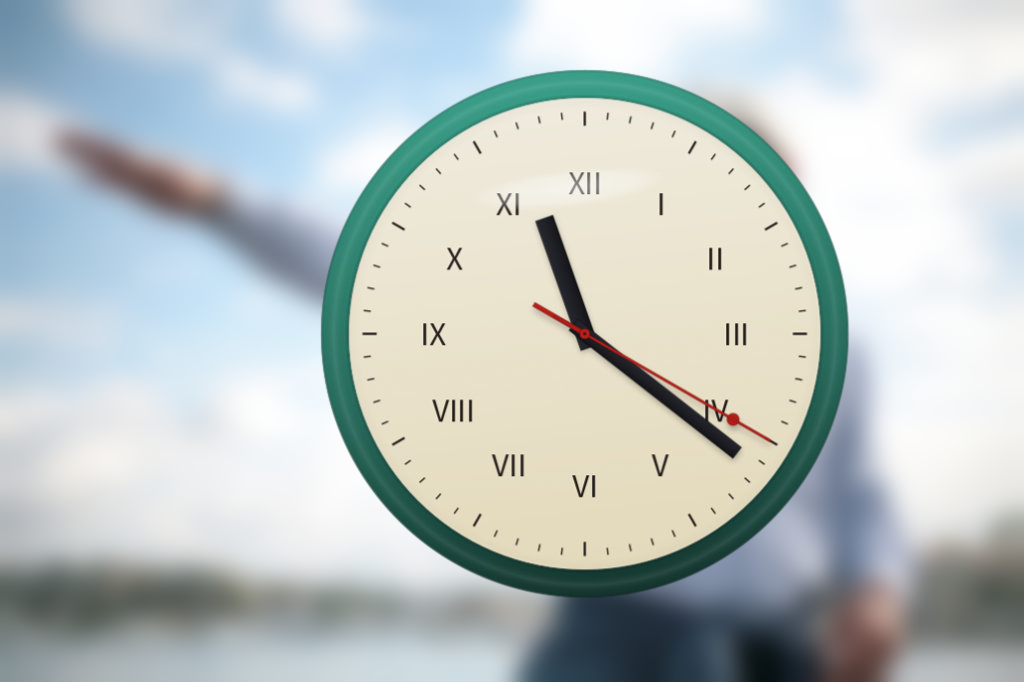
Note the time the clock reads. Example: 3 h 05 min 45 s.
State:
11 h 21 min 20 s
